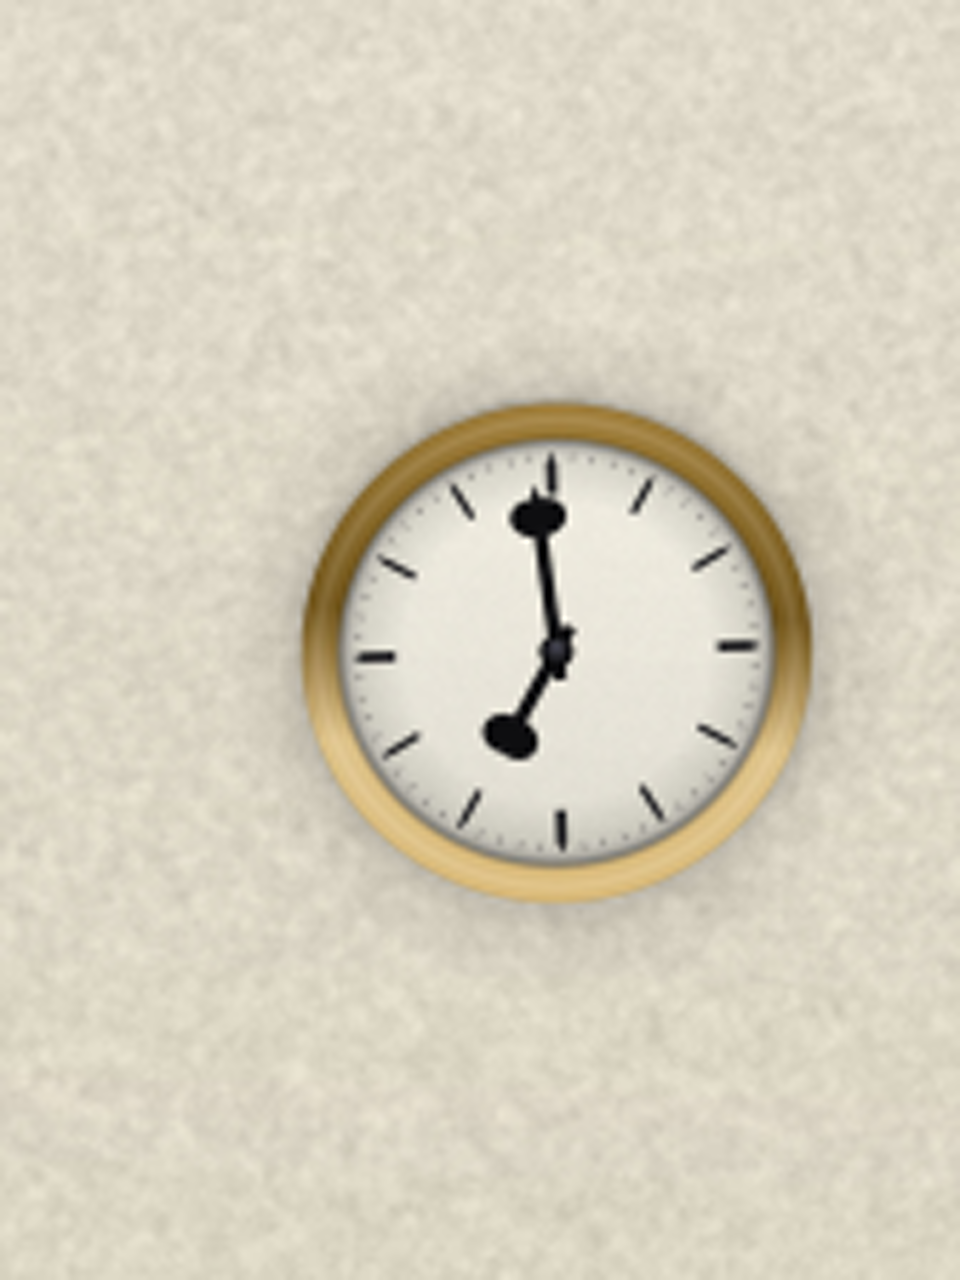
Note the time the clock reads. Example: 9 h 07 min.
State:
6 h 59 min
